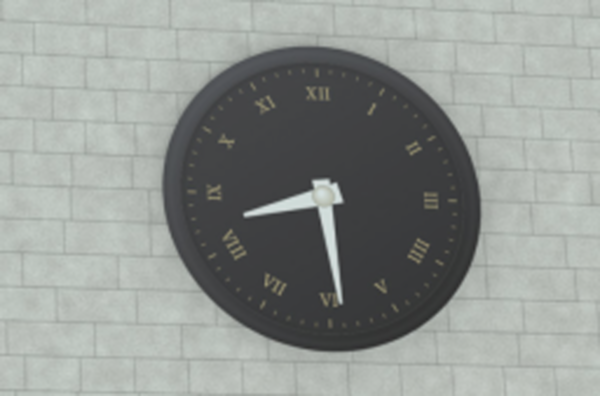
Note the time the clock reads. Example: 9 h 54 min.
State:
8 h 29 min
